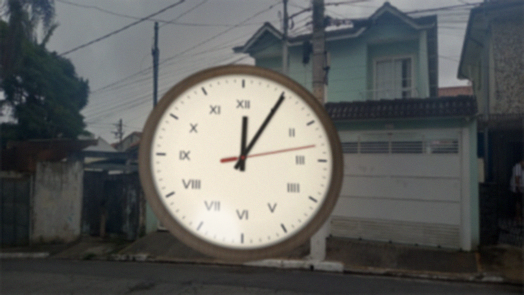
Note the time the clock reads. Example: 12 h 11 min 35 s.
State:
12 h 05 min 13 s
